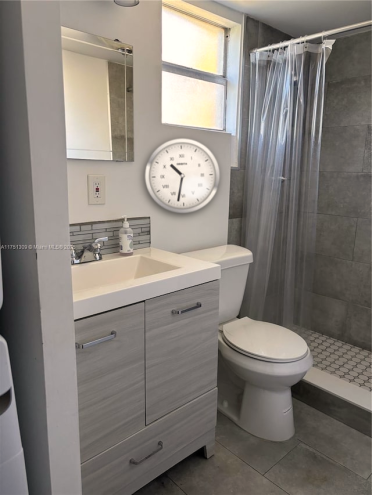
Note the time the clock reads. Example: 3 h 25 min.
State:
10 h 32 min
